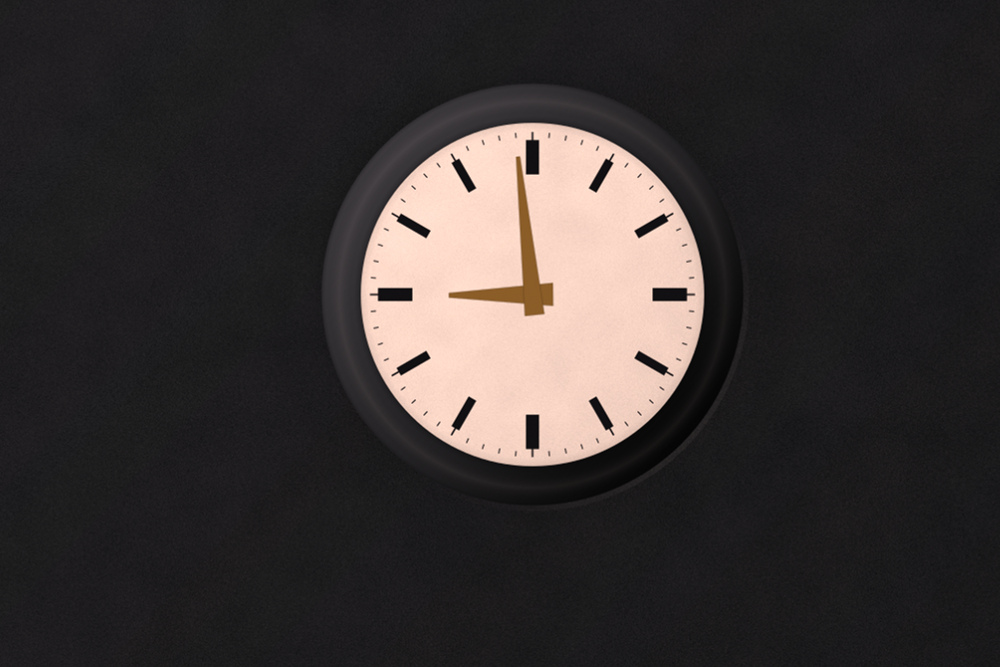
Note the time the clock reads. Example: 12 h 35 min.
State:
8 h 59 min
